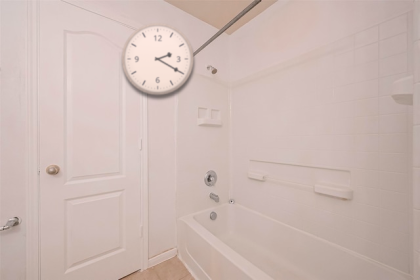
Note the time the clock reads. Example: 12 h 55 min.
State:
2 h 20 min
